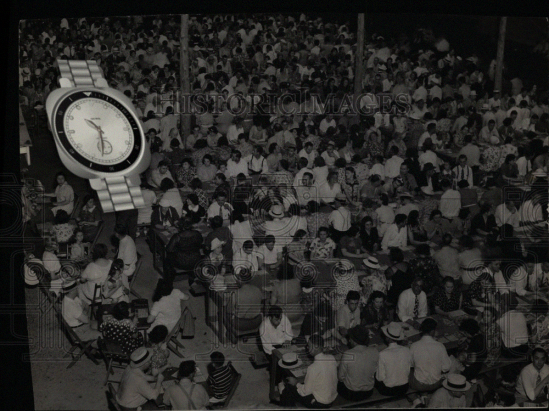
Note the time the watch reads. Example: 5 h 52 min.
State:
10 h 32 min
